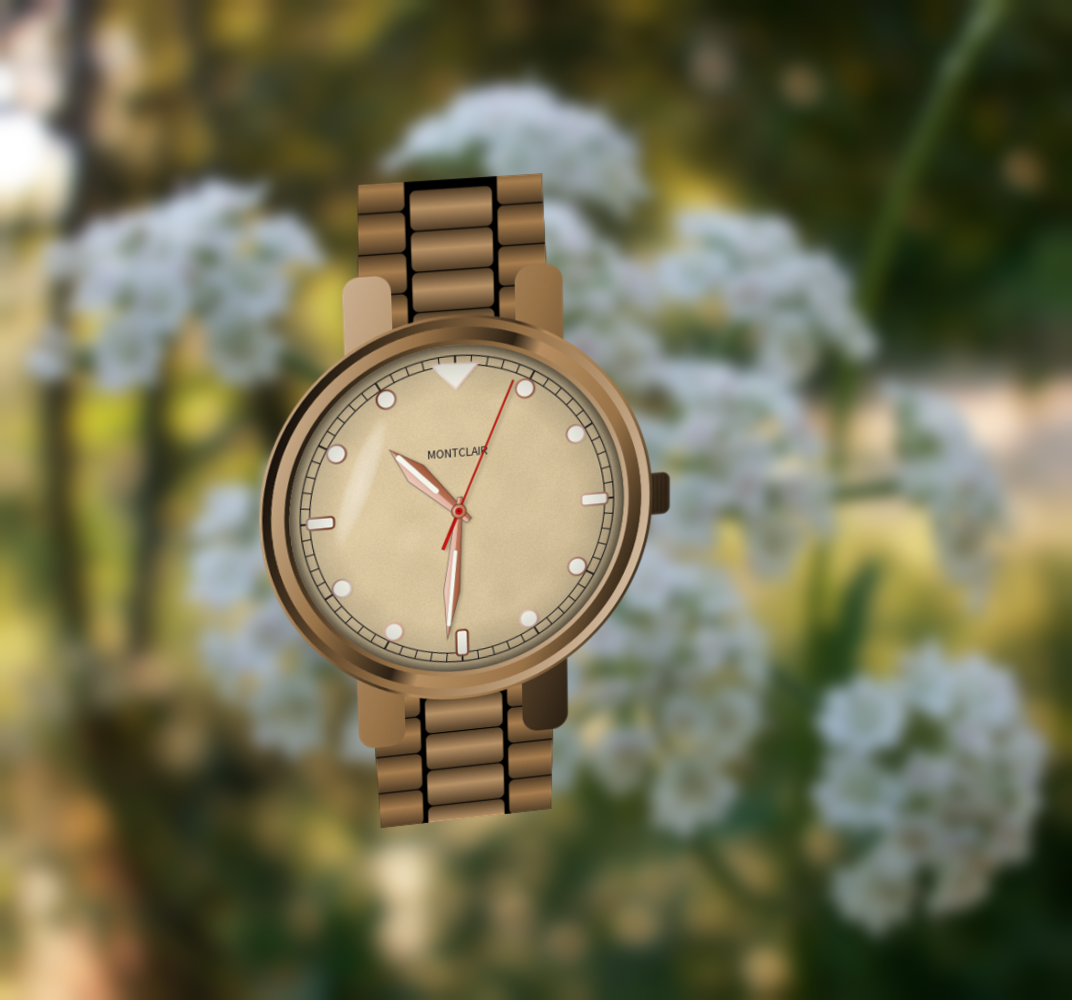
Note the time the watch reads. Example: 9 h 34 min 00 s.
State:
10 h 31 min 04 s
